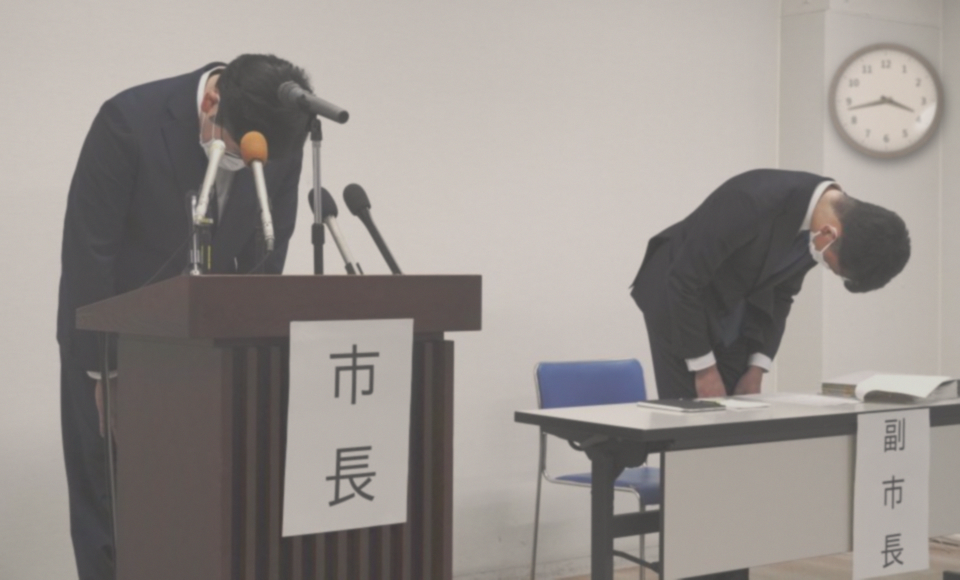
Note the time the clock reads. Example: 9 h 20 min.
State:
3 h 43 min
